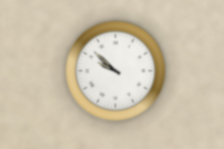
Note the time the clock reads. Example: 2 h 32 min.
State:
9 h 52 min
